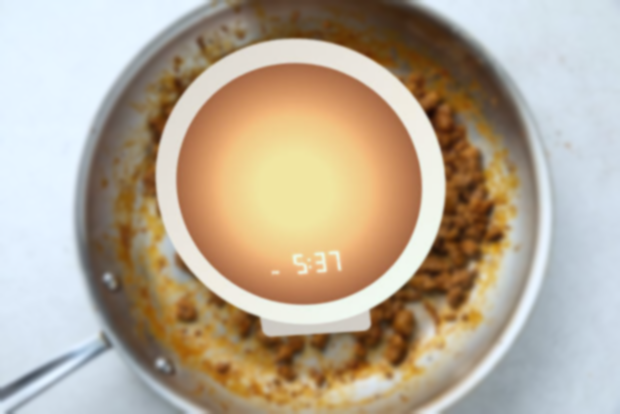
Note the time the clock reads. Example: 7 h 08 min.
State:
5 h 37 min
